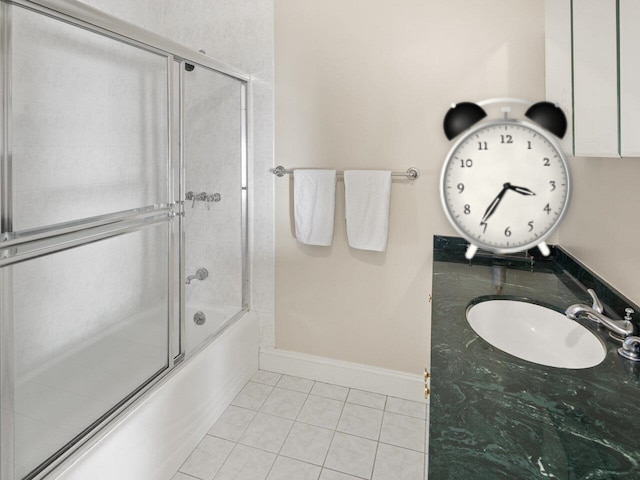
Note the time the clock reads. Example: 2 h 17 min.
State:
3 h 36 min
